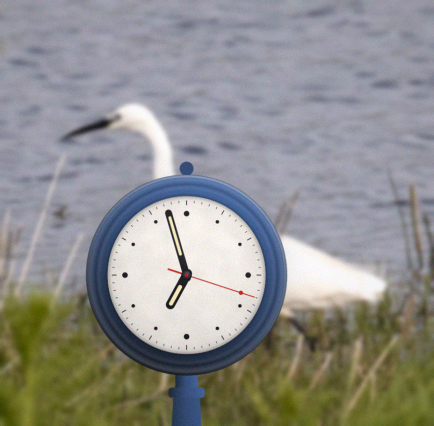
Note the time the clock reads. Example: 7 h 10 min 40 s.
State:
6 h 57 min 18 s
